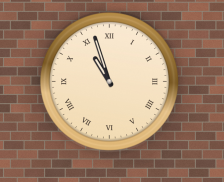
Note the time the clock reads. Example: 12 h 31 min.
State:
10 h 57 min
